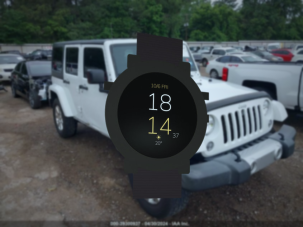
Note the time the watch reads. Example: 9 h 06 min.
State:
18 h 14 min
